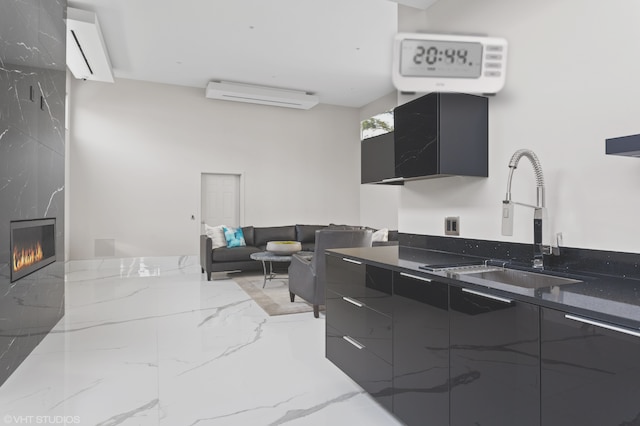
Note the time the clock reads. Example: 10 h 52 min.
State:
20 h 44 min
